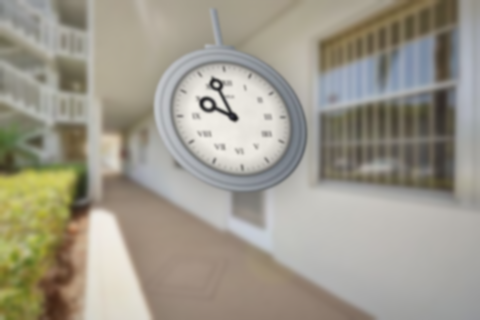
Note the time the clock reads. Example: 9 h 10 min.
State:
9 h 57 min
